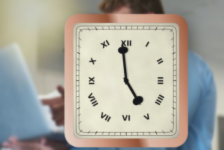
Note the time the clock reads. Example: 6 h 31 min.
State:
4 h 59 min
